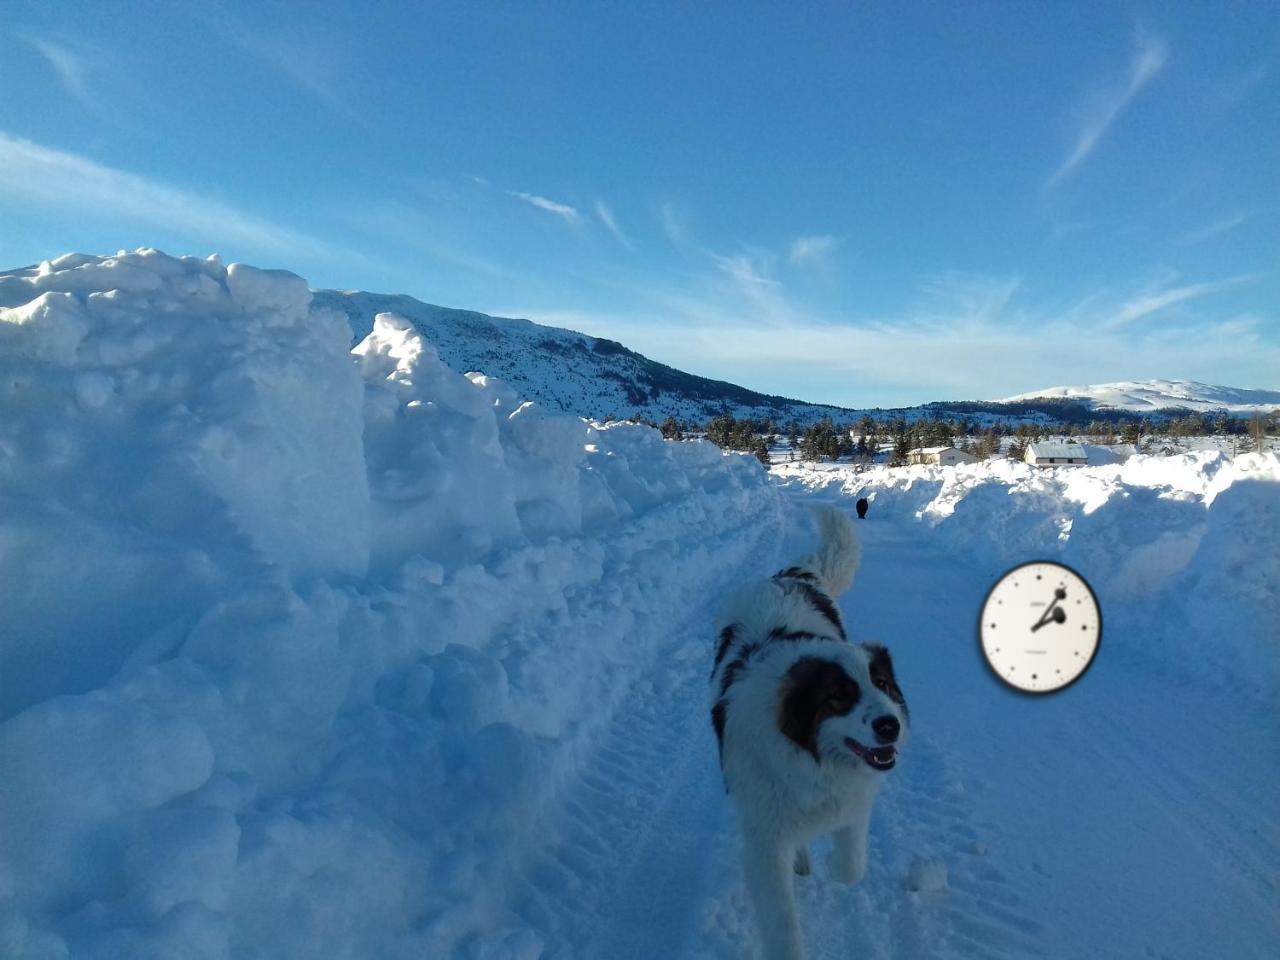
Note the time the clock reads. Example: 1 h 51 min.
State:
2 h 06 min
